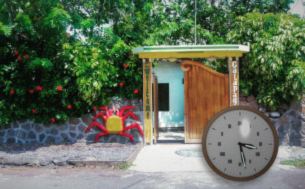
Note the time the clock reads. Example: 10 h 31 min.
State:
3 h 28 min
